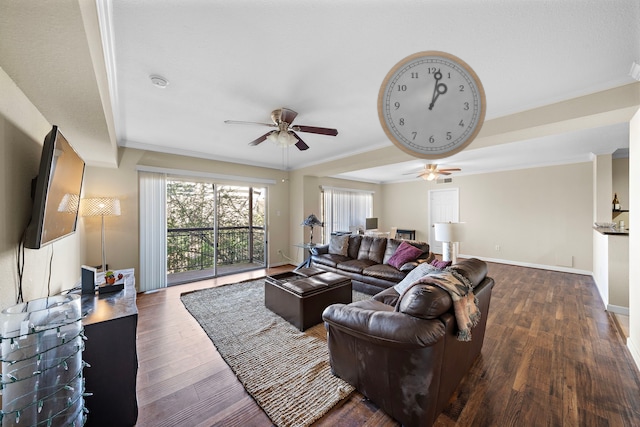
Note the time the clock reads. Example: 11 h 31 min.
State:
1 h 02 min
